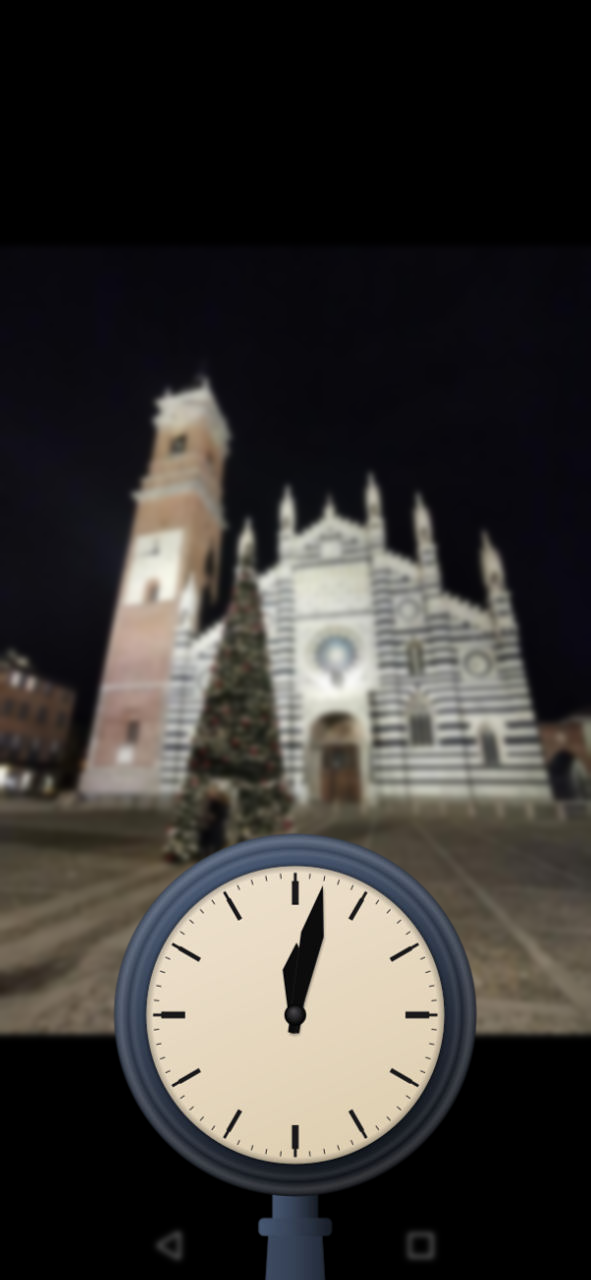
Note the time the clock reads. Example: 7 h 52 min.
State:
12 h 02 min
